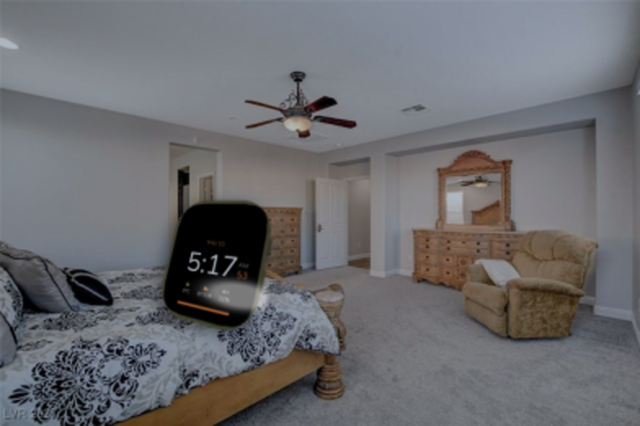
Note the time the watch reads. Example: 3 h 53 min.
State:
5 h 17 min
